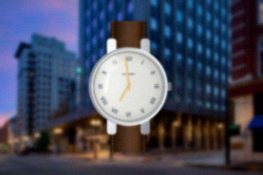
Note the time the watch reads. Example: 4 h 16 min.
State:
6 h 59 min
